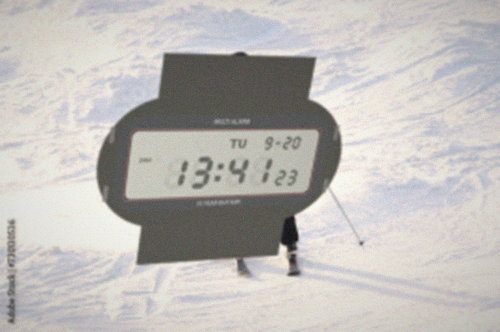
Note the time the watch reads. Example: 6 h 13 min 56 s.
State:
13 h 41 min 23 s
